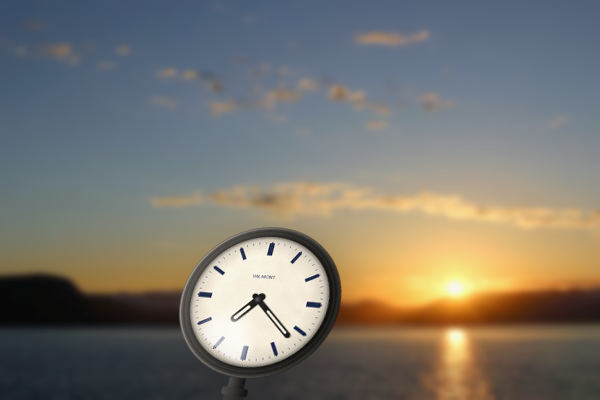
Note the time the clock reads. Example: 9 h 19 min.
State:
7 h 22 min
